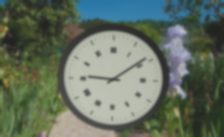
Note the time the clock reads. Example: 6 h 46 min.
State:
9 h 09 min
